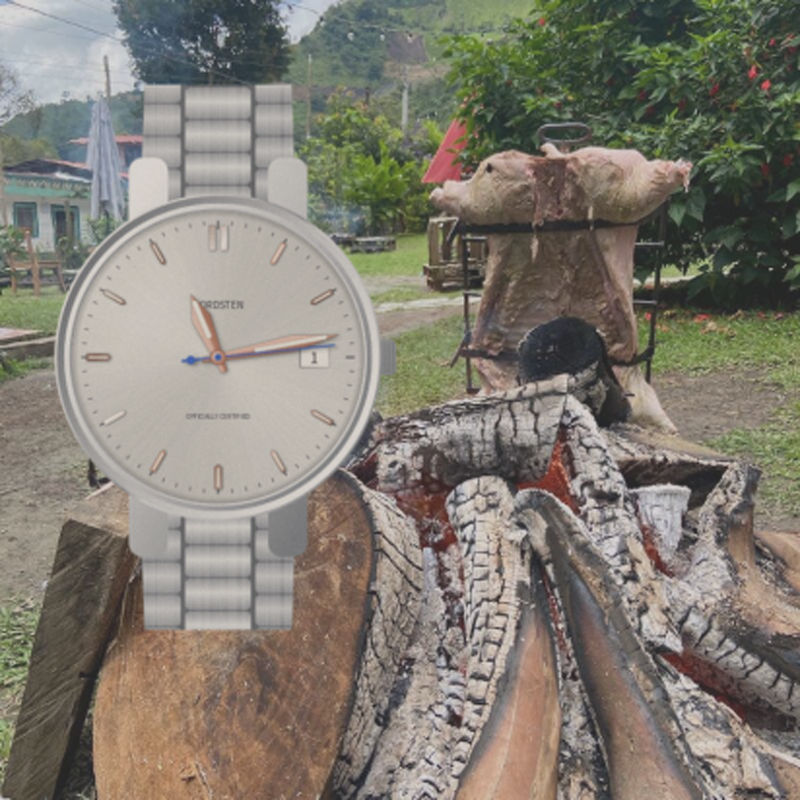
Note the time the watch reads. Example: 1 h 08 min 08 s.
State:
11 h 13 min 14 s
